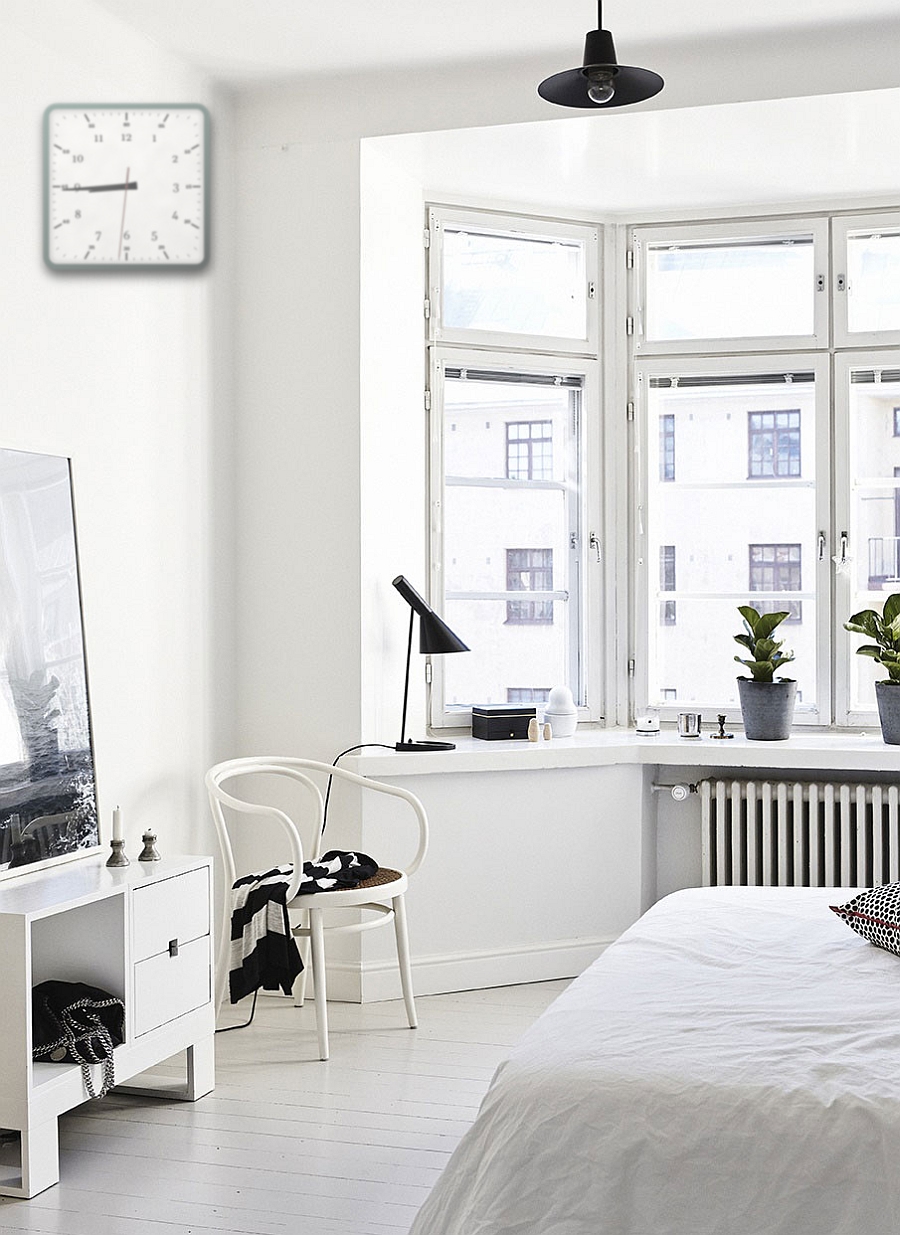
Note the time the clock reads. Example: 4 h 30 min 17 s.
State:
8 h 44 min 31 s
